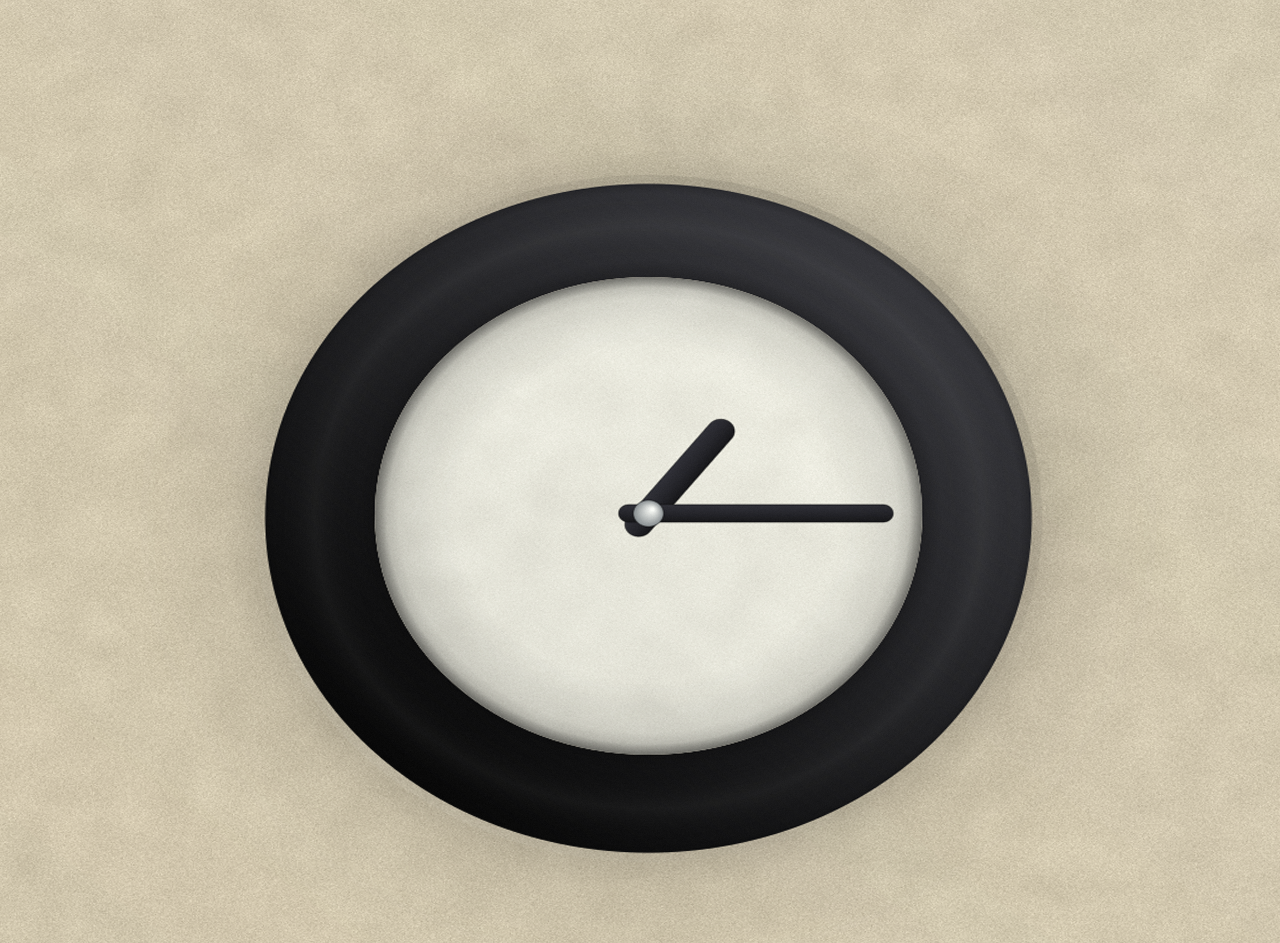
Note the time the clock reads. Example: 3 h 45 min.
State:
1 h 15 min
